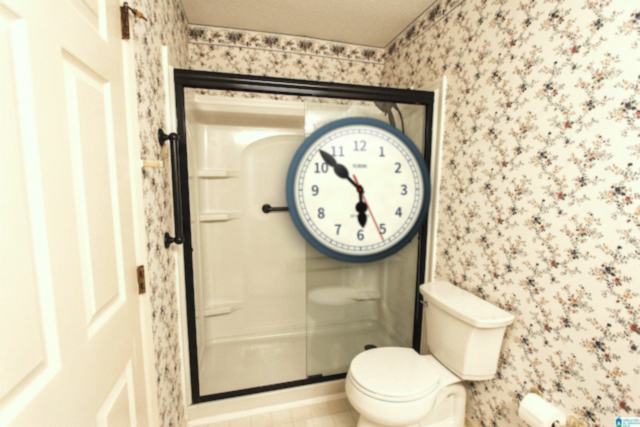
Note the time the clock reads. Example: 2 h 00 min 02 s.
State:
5 h 52 min 26 s
